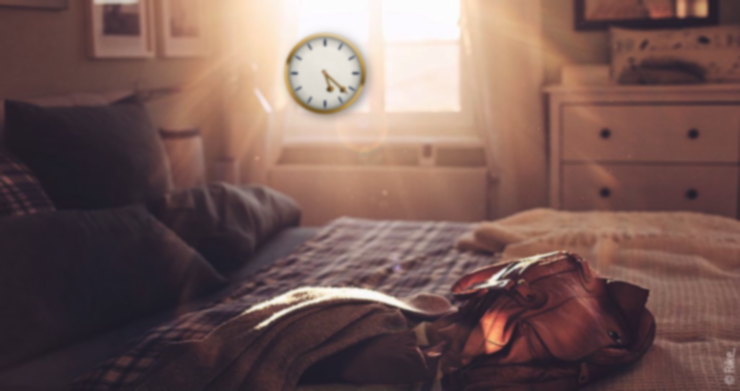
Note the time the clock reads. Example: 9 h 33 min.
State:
5 h 22 min
